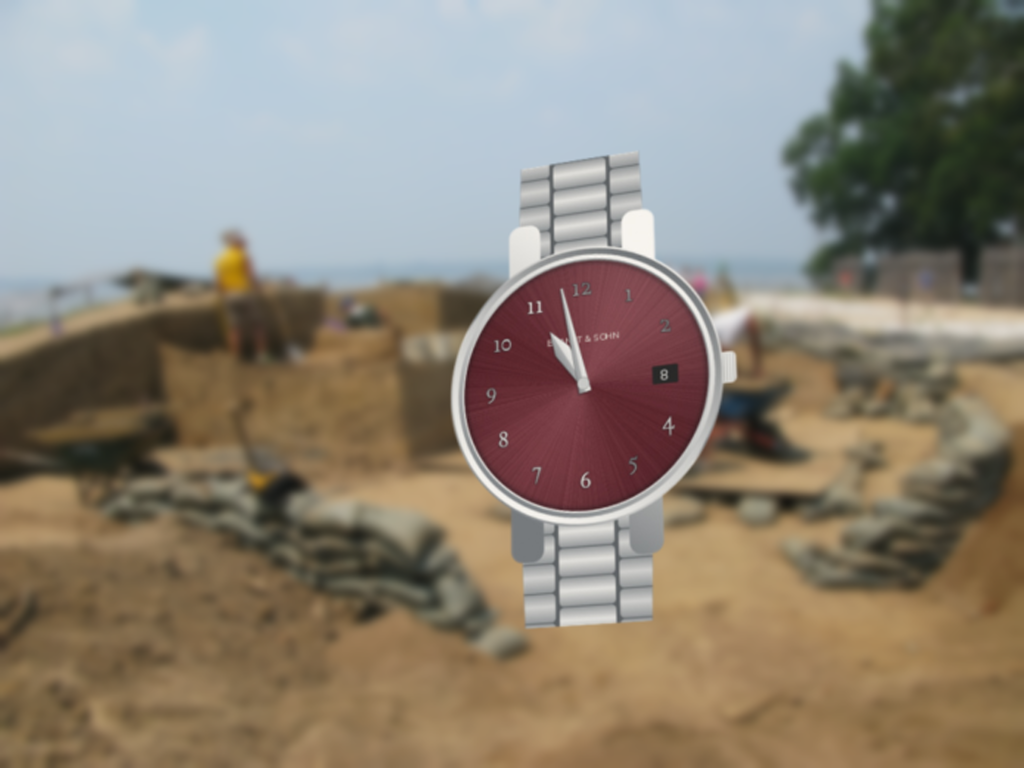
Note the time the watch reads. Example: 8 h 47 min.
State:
10 h 58 min
